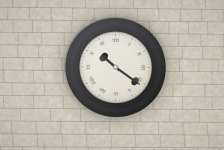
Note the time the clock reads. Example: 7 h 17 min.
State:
10 h 21 min
